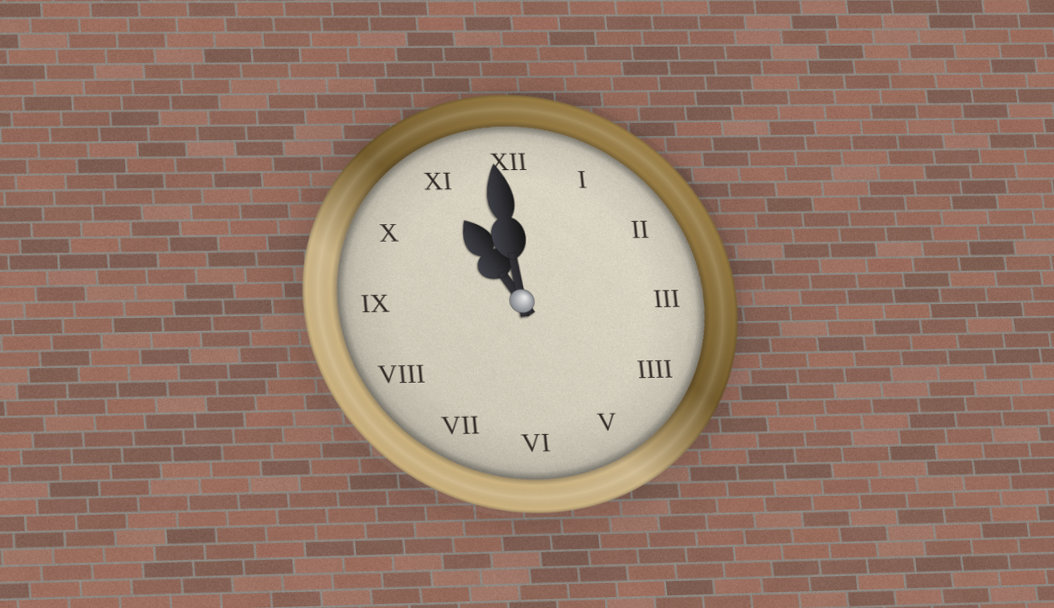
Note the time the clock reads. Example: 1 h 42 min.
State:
10 h 59 min
